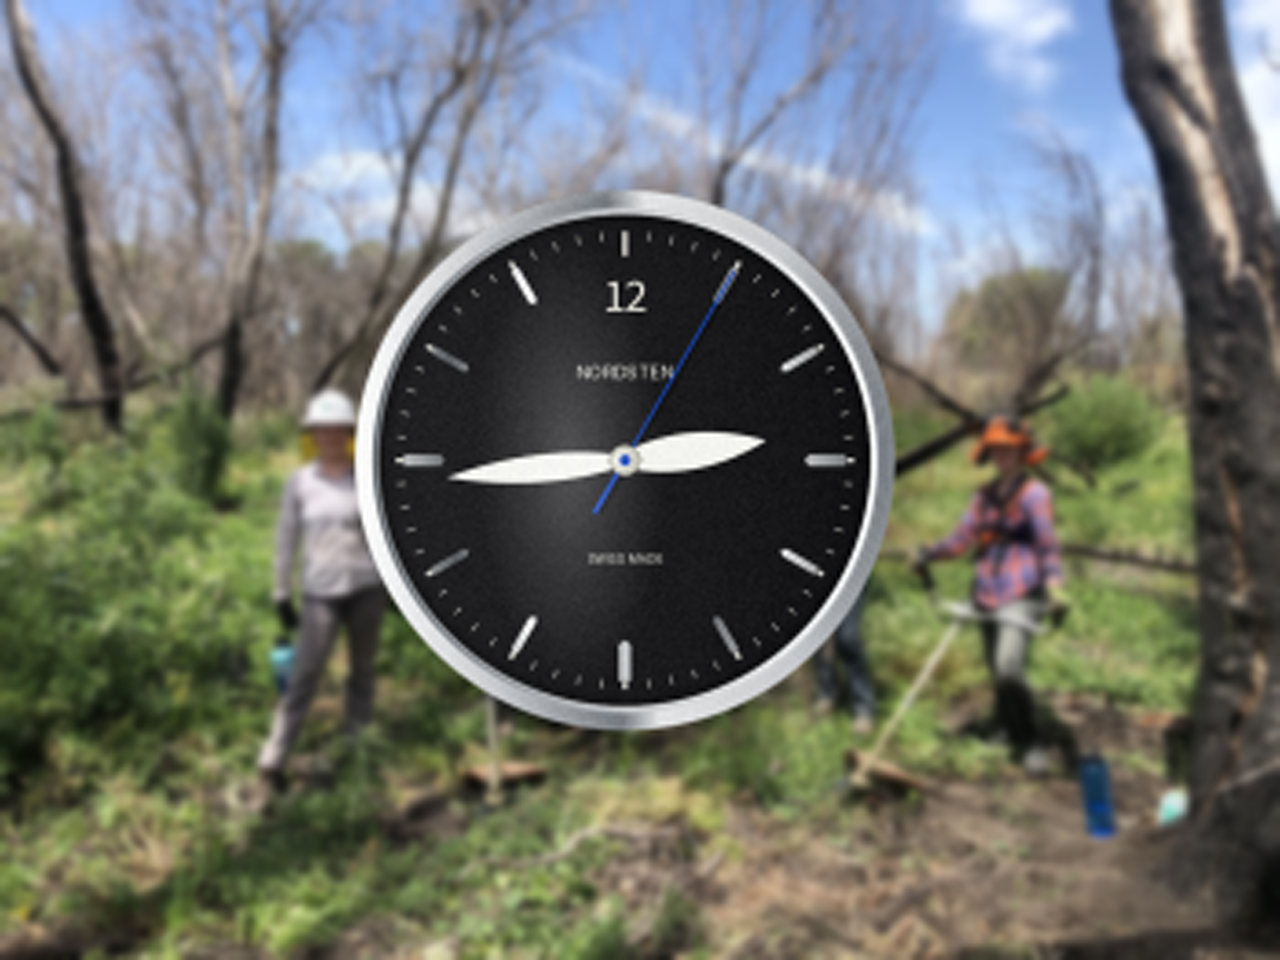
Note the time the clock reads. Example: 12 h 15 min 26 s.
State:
2 h 44 min 05 s
